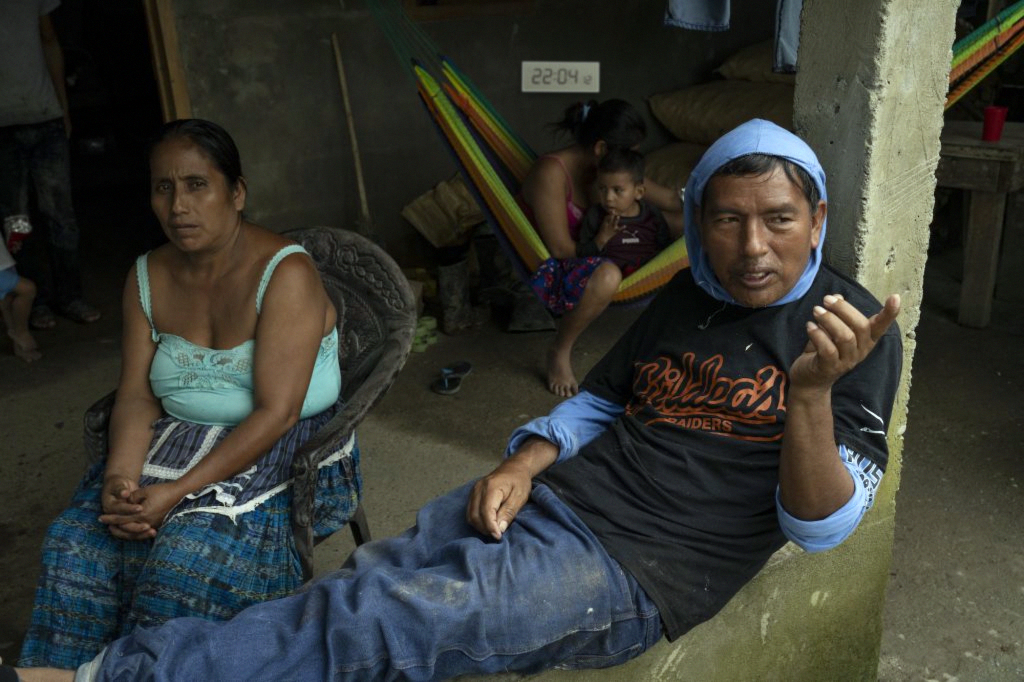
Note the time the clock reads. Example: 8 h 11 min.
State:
22 h 04 min
